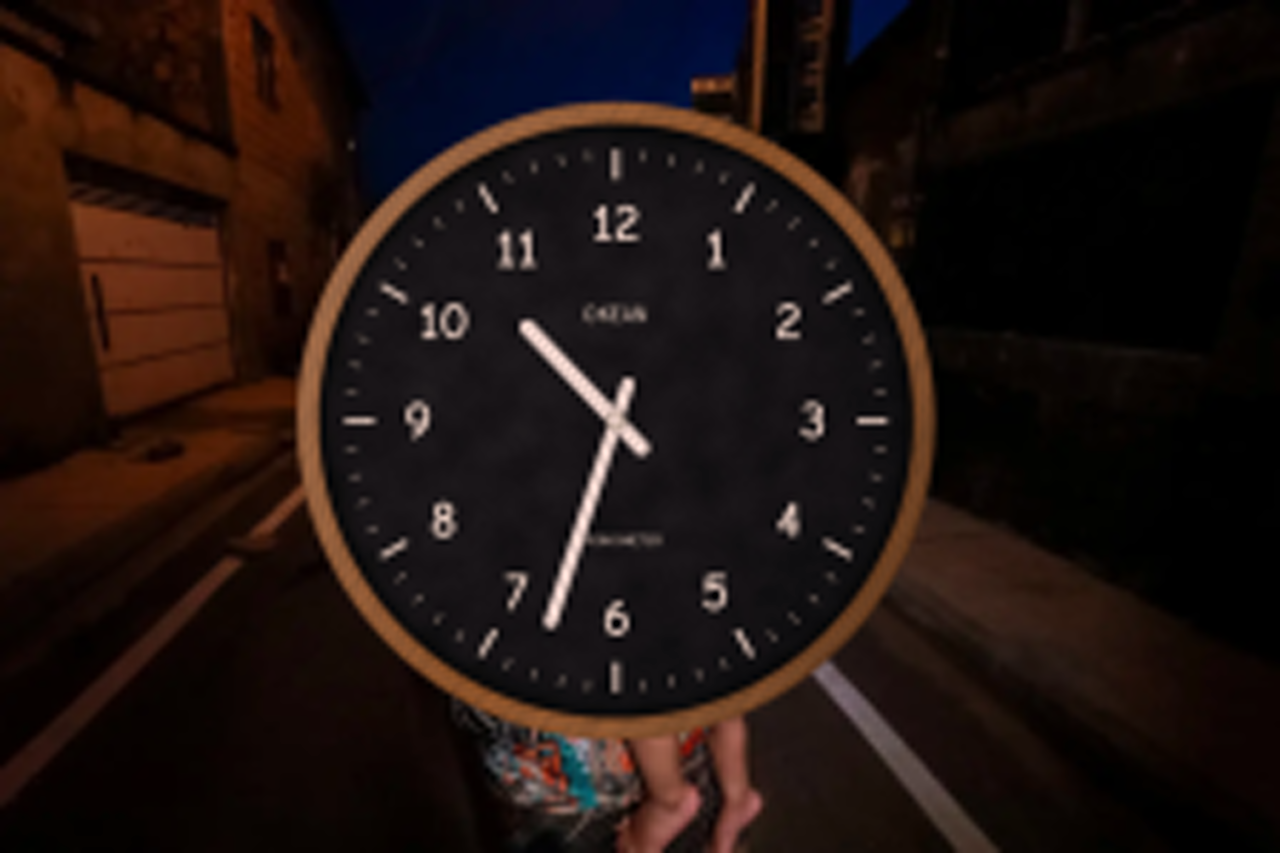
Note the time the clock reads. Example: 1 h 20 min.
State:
10 h 33 min
